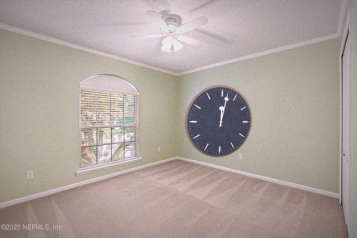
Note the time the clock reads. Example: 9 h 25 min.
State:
12 h 02 min
